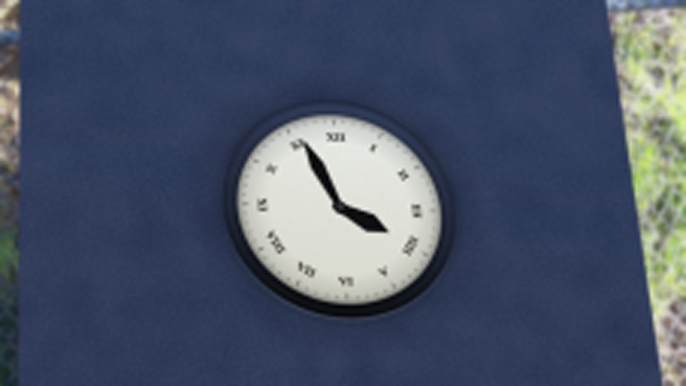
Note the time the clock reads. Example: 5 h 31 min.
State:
3 h 56 min
